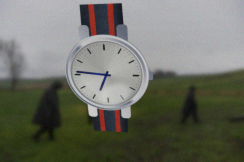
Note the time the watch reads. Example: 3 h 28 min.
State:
6 h 46 min
